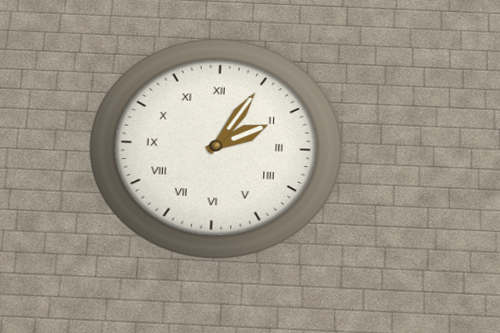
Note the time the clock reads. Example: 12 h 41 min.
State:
2 h 05 min
